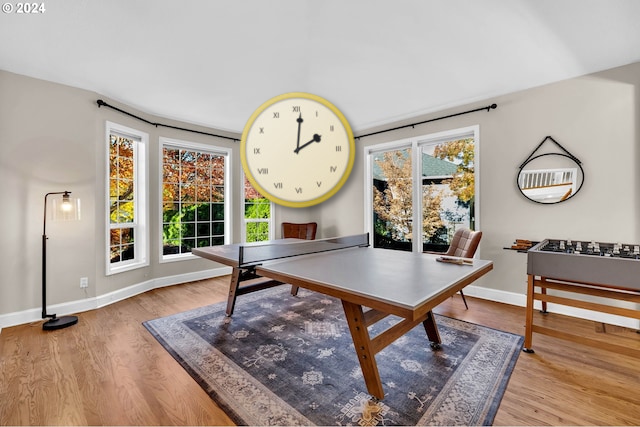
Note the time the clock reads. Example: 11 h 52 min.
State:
2 h 01 min
